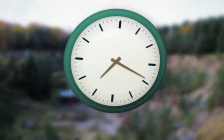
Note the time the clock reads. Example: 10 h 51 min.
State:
7 h 19 min
